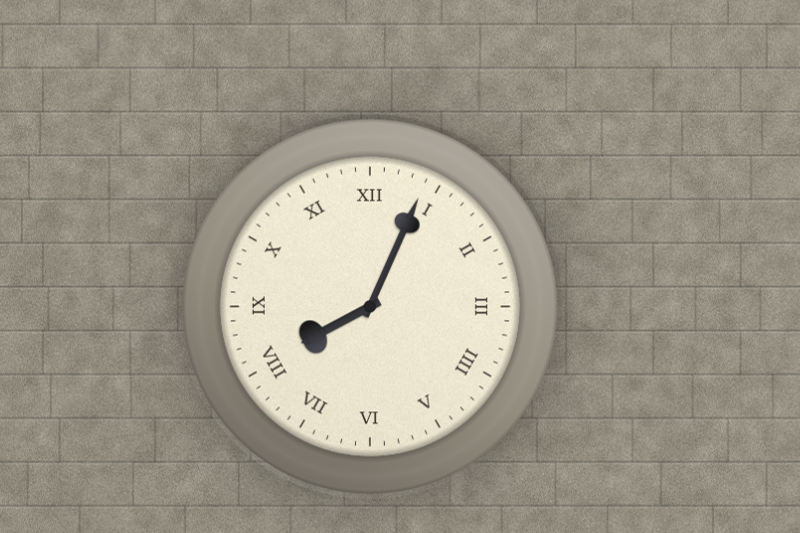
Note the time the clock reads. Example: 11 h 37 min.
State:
8 h 04 min
